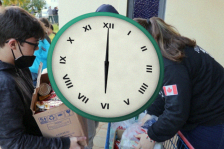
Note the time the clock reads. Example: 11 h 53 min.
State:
6 h 00 min
